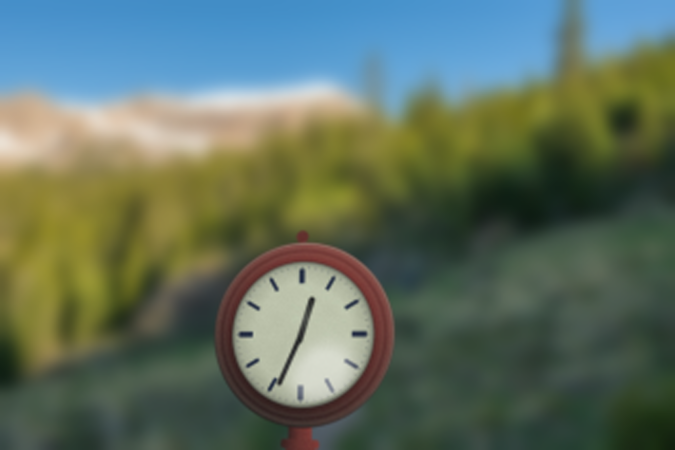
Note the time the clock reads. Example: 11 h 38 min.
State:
12 h 34 min
